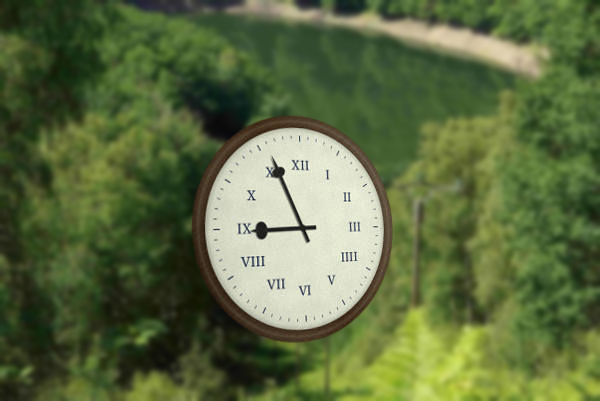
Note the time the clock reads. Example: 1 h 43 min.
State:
8 h 56 min
